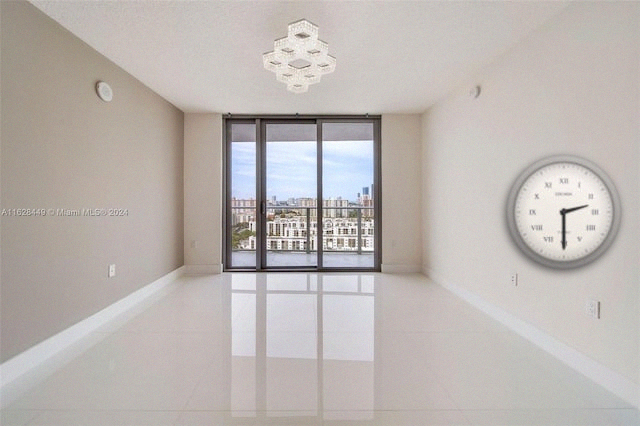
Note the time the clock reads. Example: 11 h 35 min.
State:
2 h 30 min
